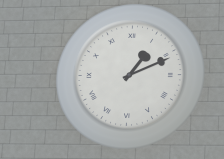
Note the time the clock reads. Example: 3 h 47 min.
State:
1 h 11 min
